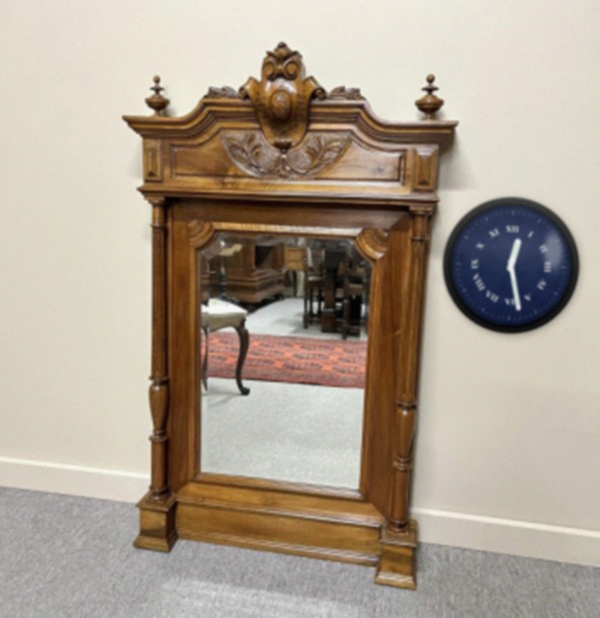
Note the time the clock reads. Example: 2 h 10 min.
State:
12 h 28 min
